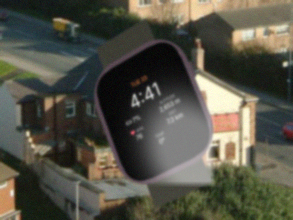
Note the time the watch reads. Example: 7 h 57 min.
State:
4 h 41 min
